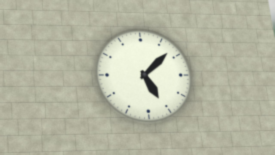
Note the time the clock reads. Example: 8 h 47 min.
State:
5 h 08 min
